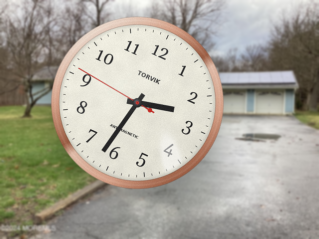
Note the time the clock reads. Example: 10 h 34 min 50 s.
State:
2 h 31 min 46 s
